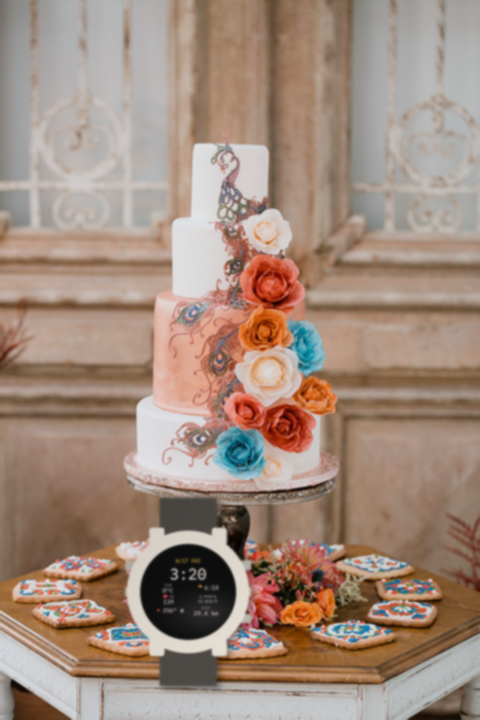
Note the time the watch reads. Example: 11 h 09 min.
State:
3 h 20 min
